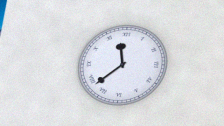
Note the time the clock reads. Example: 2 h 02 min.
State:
11 h 38 min
